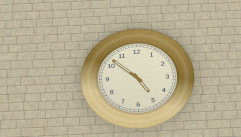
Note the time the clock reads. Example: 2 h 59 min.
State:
4 h 52 min
